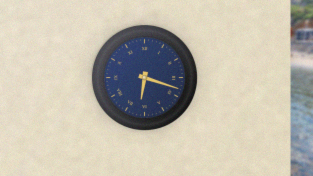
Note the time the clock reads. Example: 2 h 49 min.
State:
6 h 18 min
